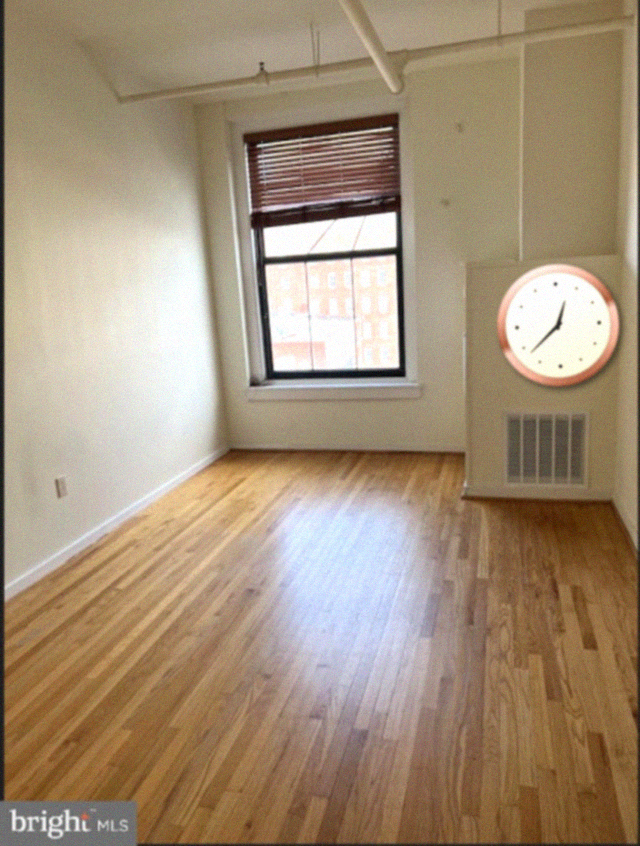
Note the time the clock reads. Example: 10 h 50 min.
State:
12 h 38 min
